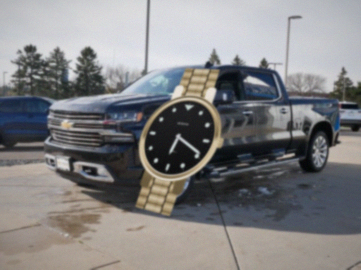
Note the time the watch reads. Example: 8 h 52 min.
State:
6 h 19 min
